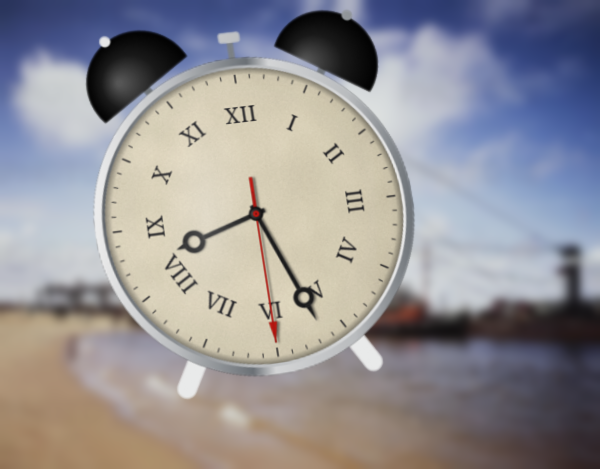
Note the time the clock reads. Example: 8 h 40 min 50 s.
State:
8 h 26 min 30 s
